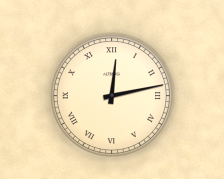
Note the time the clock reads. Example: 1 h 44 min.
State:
12 h 13 min
